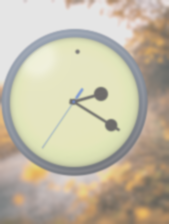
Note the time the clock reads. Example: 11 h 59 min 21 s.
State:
2 h 19 min 35 s
